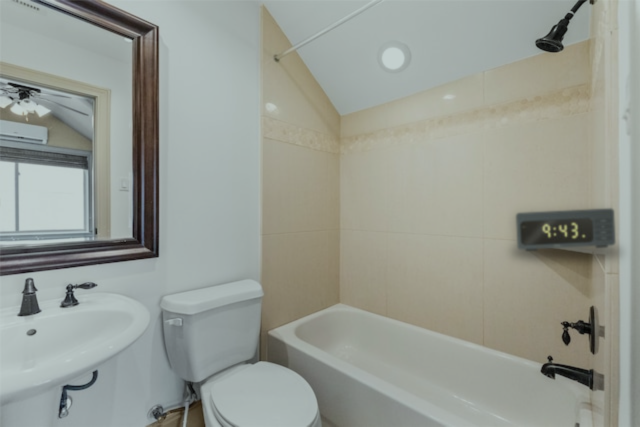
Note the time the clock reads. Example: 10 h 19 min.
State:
9 h 43 min
